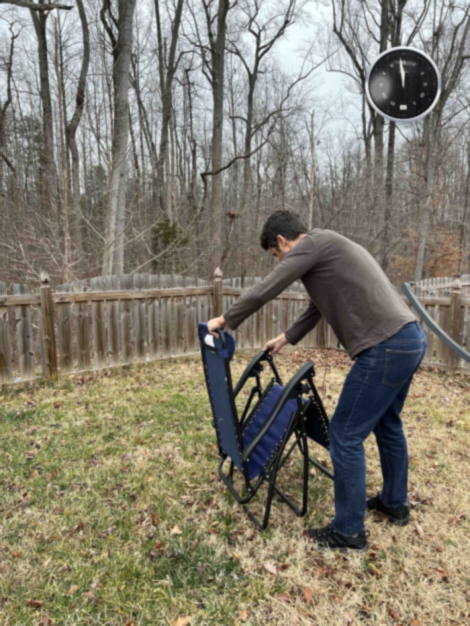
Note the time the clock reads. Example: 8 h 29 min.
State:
11 h 59 min
